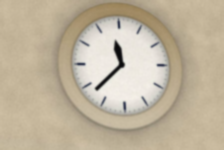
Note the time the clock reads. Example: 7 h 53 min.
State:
11 h 38 min
